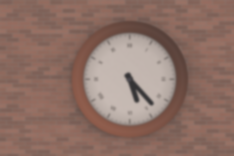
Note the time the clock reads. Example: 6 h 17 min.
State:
5 h 23 min
